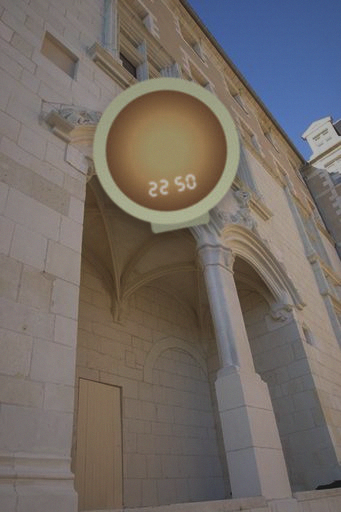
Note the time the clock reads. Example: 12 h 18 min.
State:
22 h 50 min
